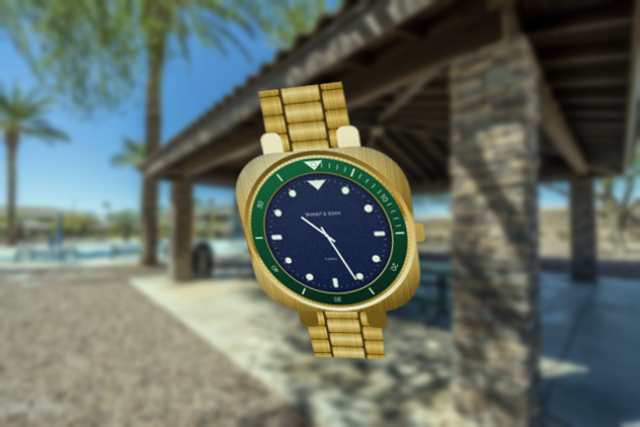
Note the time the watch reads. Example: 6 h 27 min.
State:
10 h 26 min
